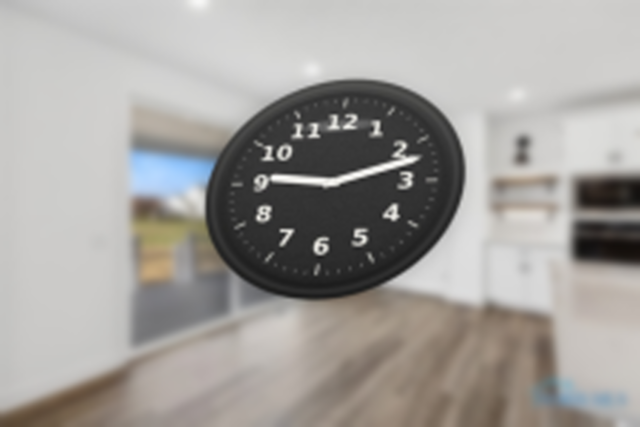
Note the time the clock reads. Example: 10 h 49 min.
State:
9 h 12 min
